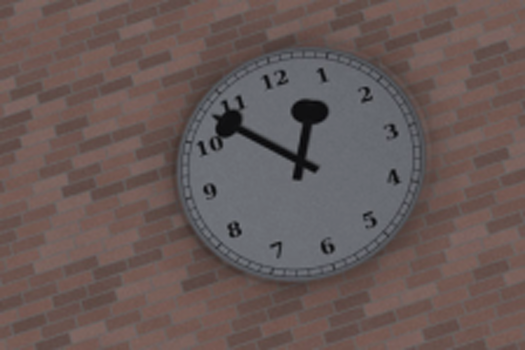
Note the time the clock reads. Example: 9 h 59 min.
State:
12 h 53 min
